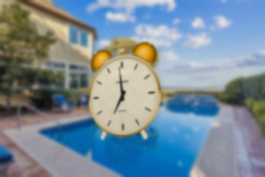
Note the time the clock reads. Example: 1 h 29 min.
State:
6 h 59 min
